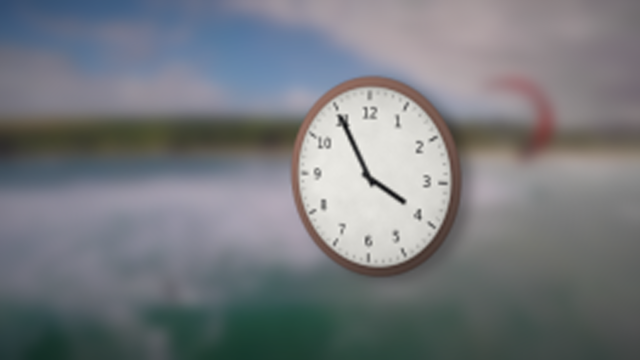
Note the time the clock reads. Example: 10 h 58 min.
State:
3 h 55 min
